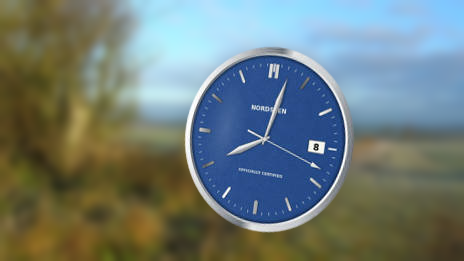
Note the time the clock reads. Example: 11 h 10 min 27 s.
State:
8 h 02 min 18 s
